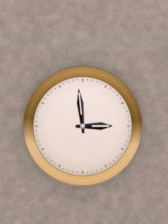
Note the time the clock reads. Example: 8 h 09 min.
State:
2 h 59 min
